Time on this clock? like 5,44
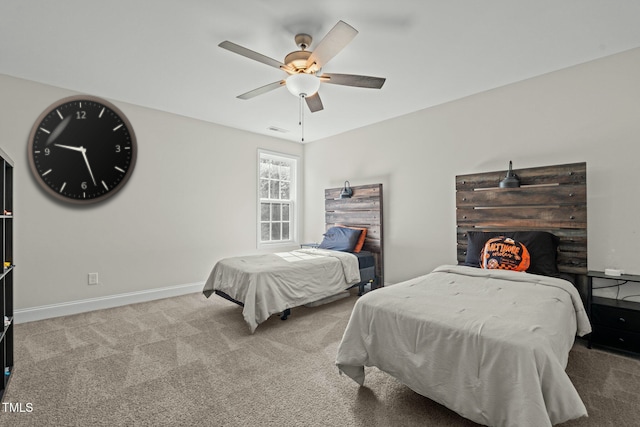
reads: 9,27
